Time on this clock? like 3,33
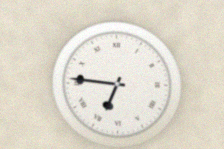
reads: 6,46
